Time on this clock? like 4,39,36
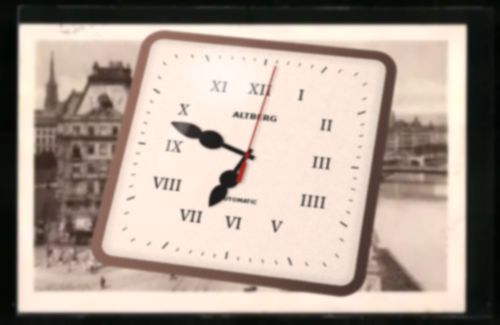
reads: 6,48,01
